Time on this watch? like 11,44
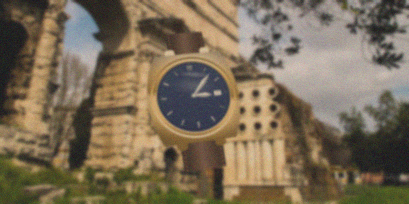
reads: 3,07
